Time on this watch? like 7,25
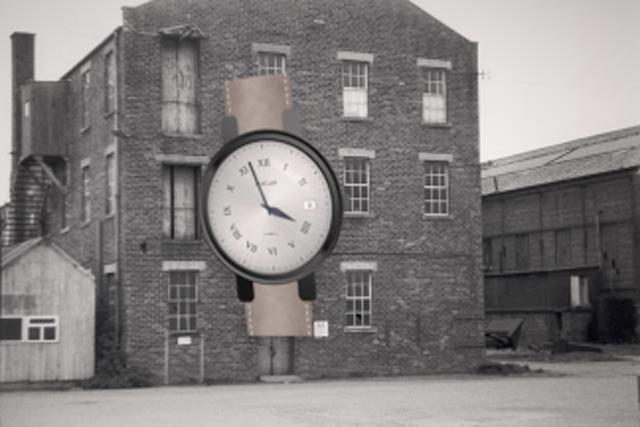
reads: 3,57
